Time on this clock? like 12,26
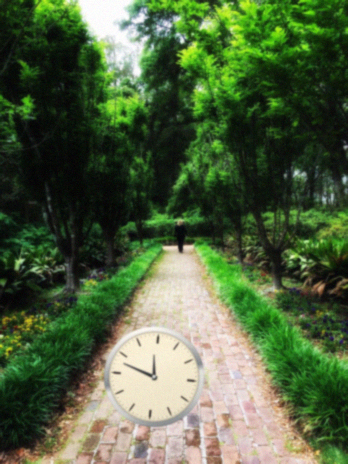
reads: 11,48
